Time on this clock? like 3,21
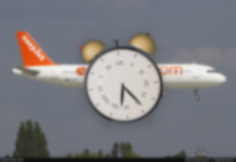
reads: 6,24
